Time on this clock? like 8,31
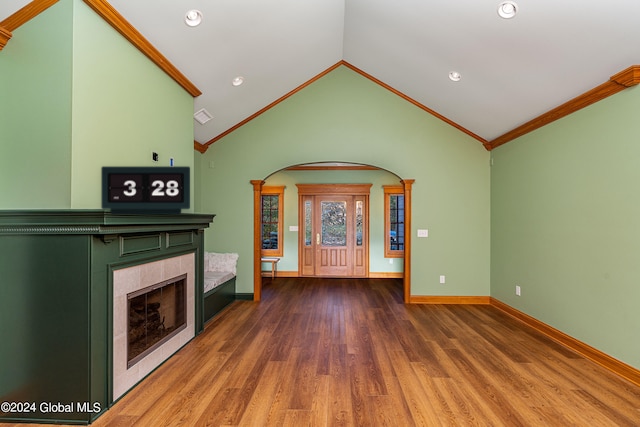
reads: 3,28
